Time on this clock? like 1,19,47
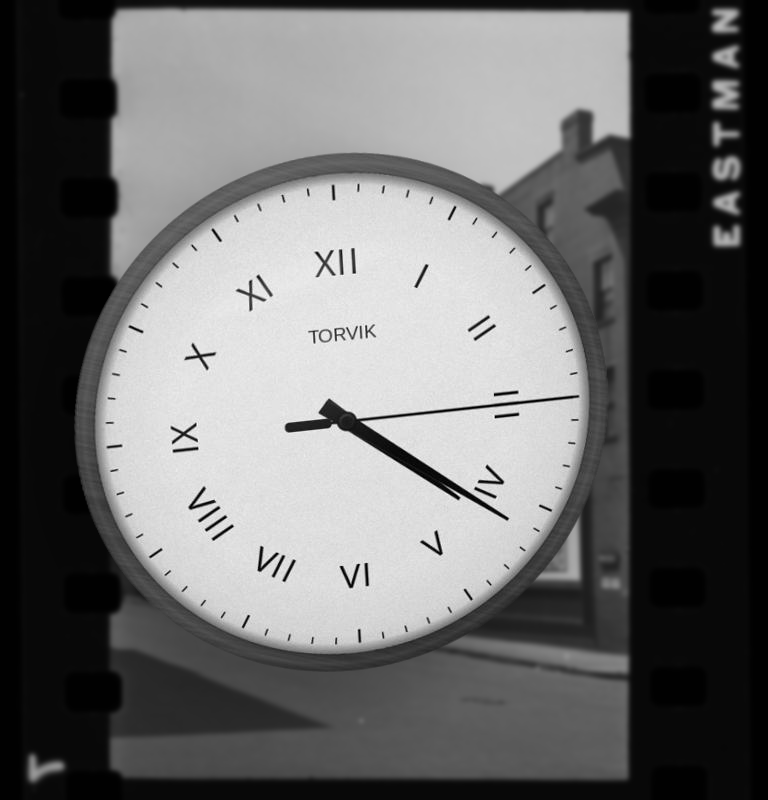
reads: 4,21,15
